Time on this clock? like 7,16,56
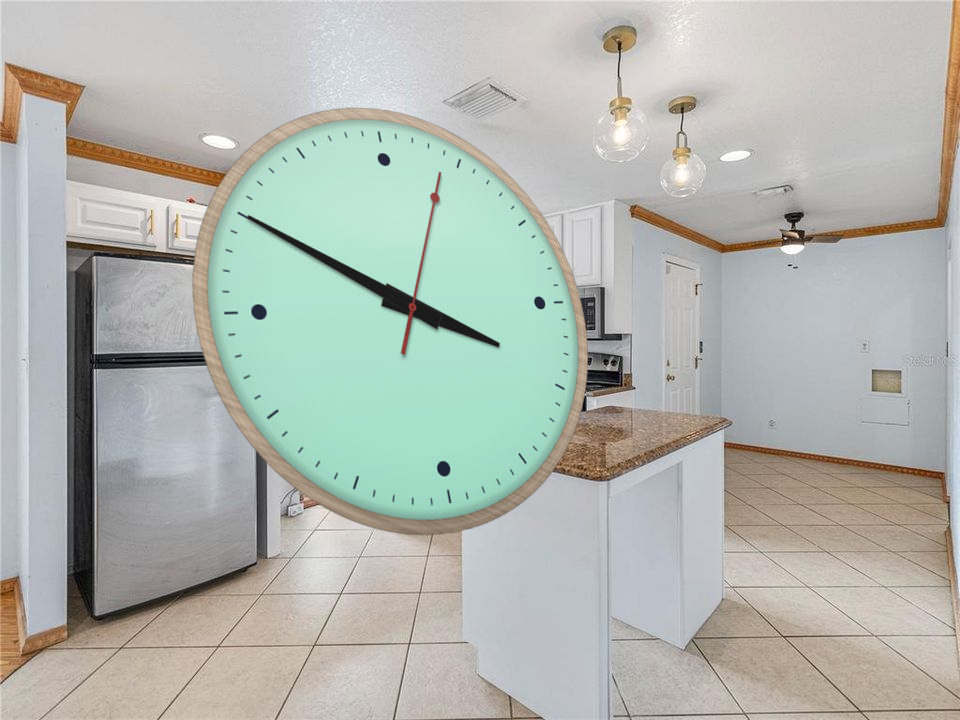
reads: 3,50,04
